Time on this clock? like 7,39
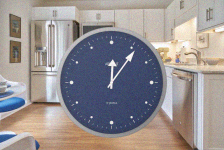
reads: 12,06
